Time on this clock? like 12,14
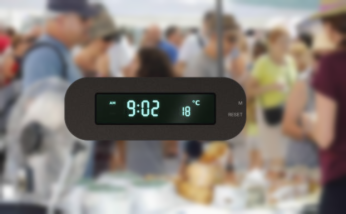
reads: 9,02
